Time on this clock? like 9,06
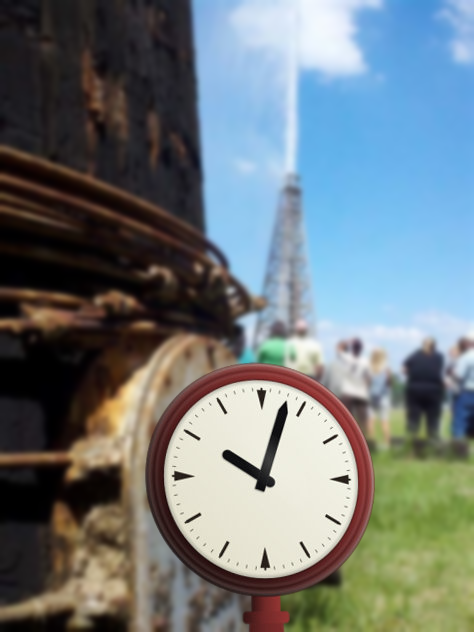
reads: 10,03
